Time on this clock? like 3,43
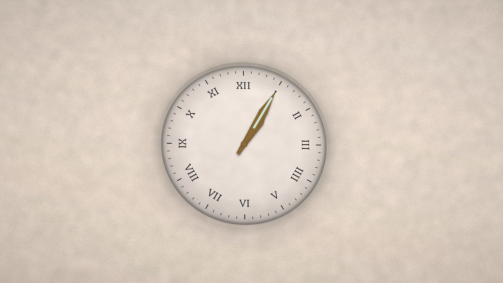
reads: 1,05
